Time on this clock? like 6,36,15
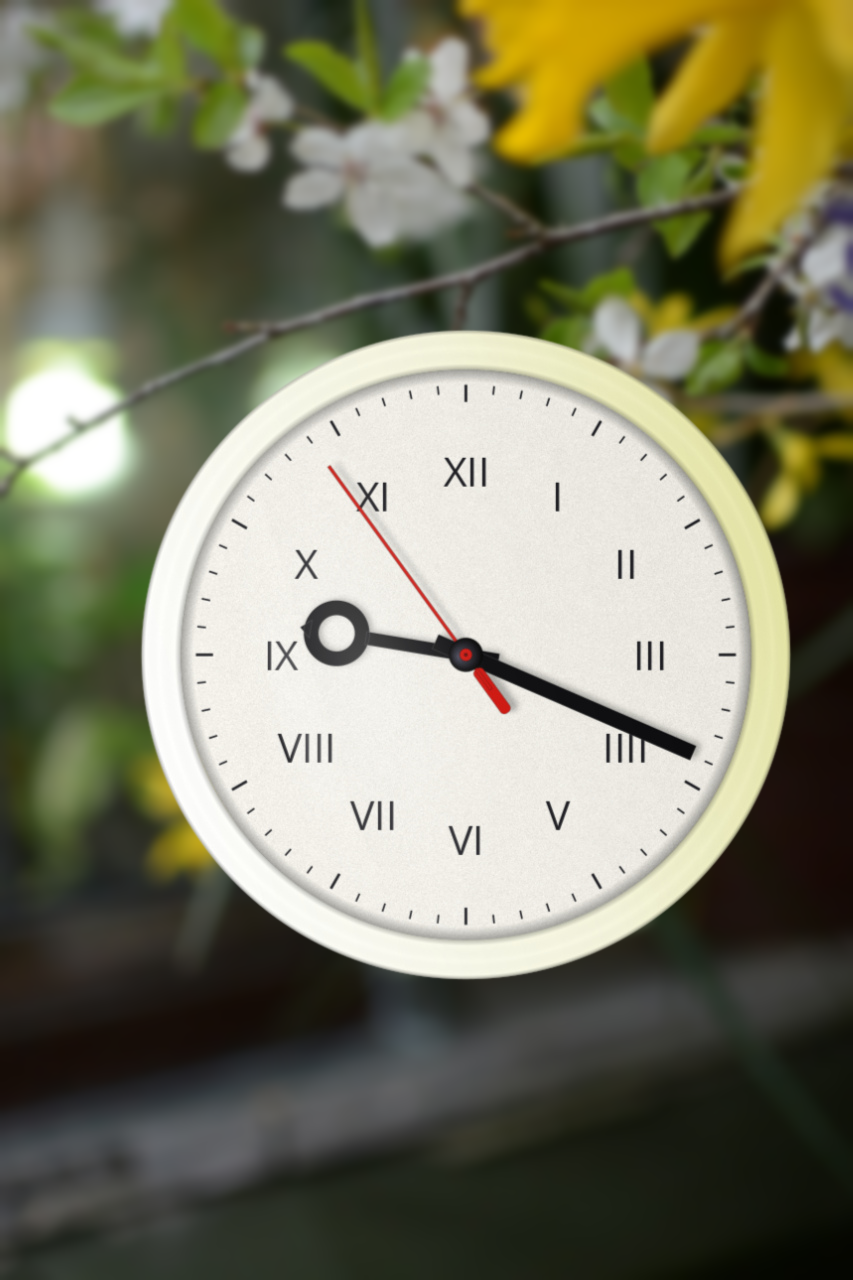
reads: 9,18,54
